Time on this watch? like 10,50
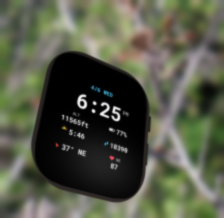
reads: 6,25
